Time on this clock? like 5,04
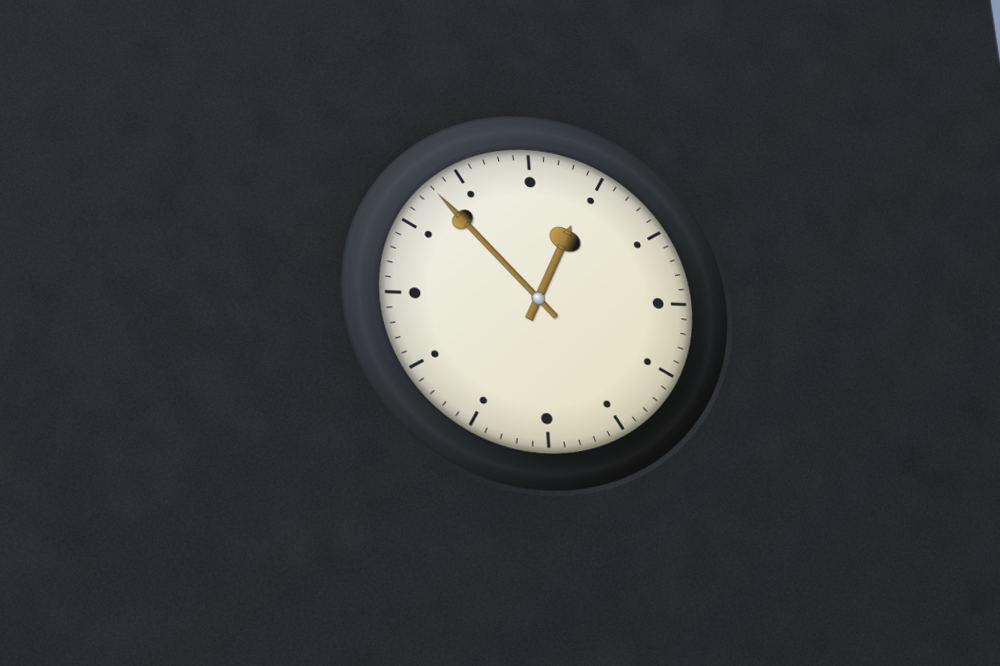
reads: 12,53
